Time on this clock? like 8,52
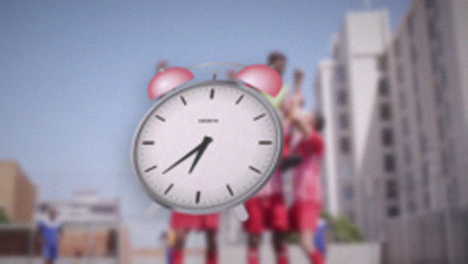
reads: 6,38
